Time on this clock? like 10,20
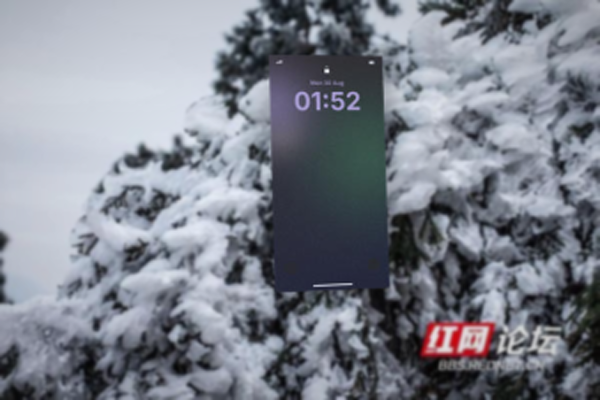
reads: 1,52
